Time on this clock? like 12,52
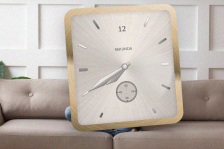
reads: 7,40
